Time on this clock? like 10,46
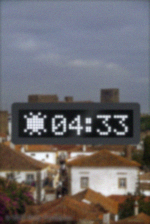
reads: 4,33
